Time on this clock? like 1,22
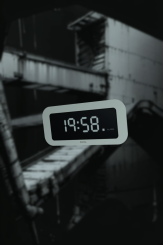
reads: 19,58
